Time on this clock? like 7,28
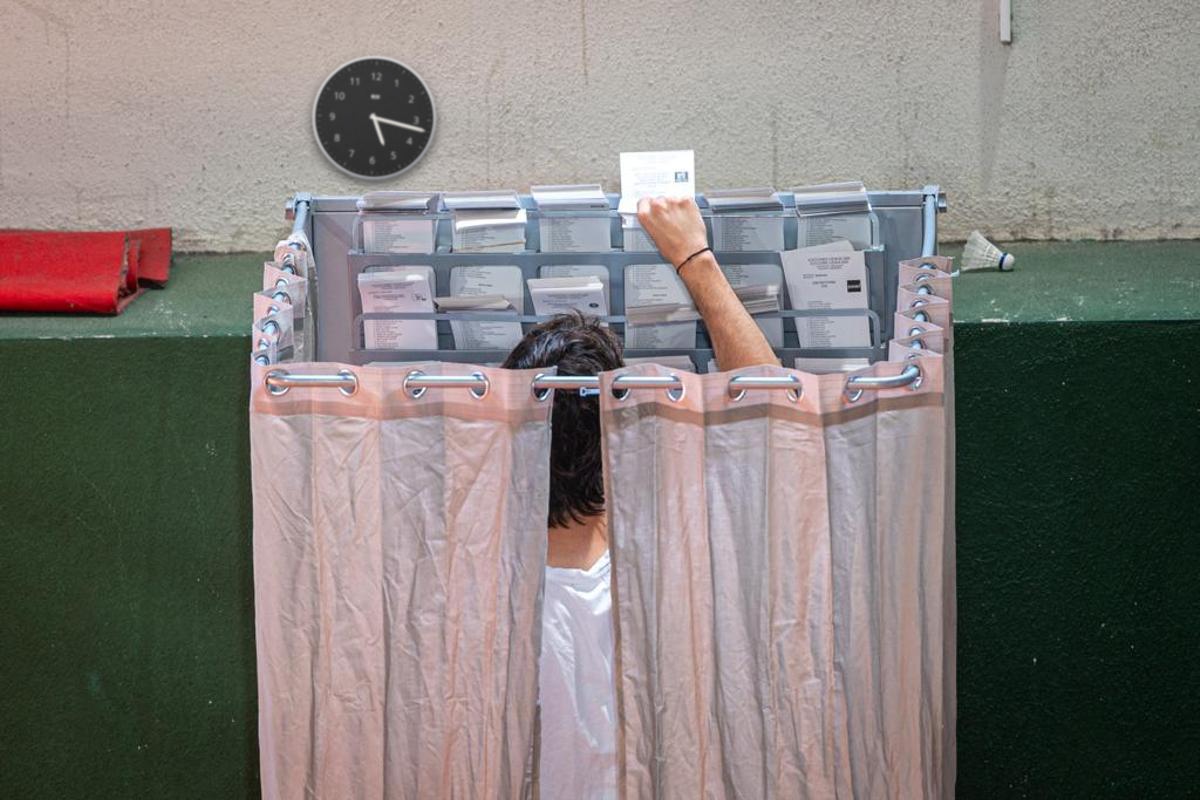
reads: 5,17
